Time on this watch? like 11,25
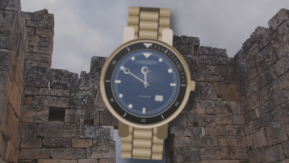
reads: 11,50
